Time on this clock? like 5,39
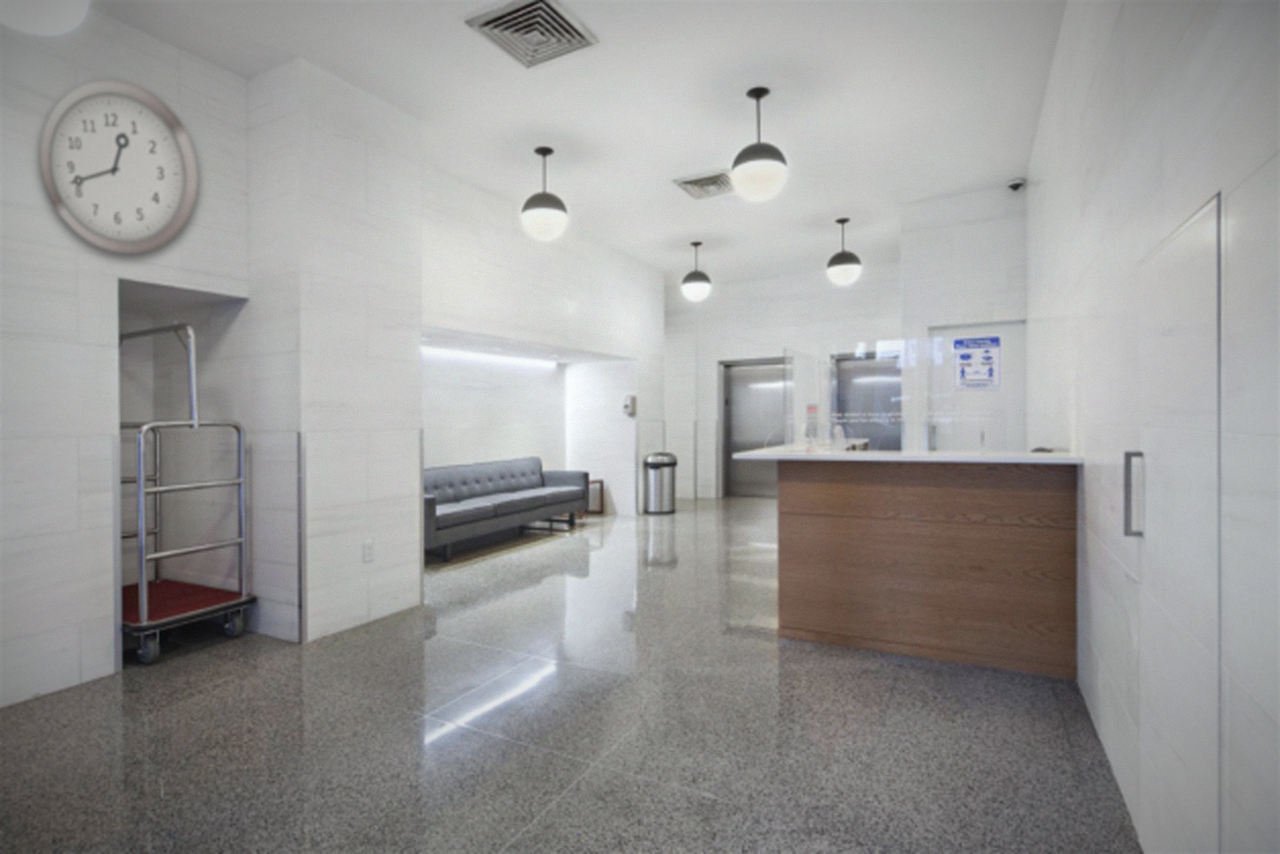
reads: 12,42
